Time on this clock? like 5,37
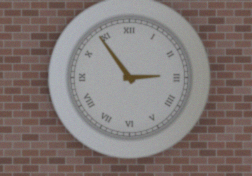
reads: 2,54
